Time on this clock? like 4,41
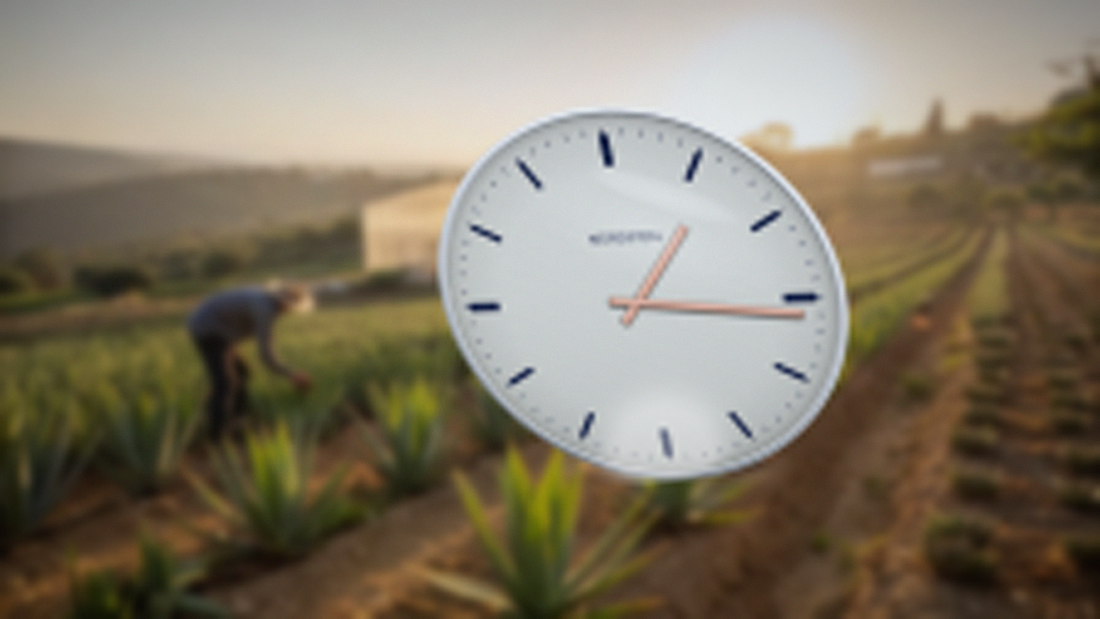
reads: 1,16
